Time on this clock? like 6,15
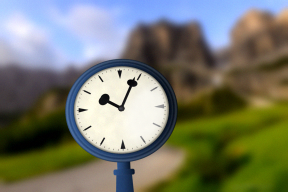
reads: 10,04
